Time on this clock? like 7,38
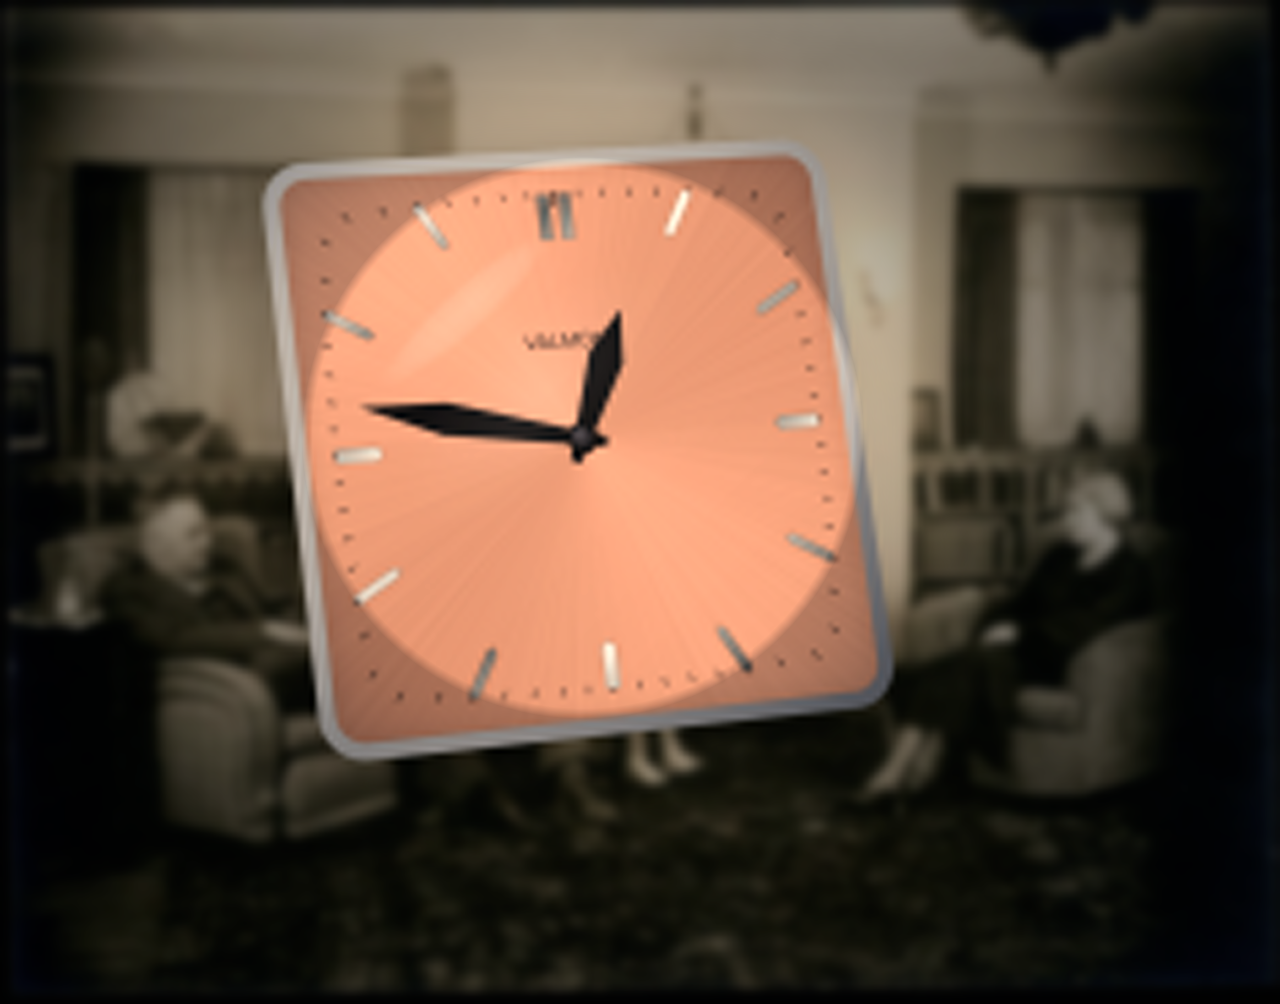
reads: 12,47
